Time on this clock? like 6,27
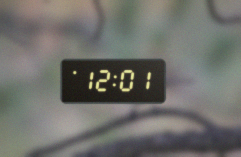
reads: 12,01
